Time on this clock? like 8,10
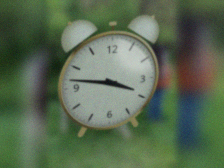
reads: 3,47
